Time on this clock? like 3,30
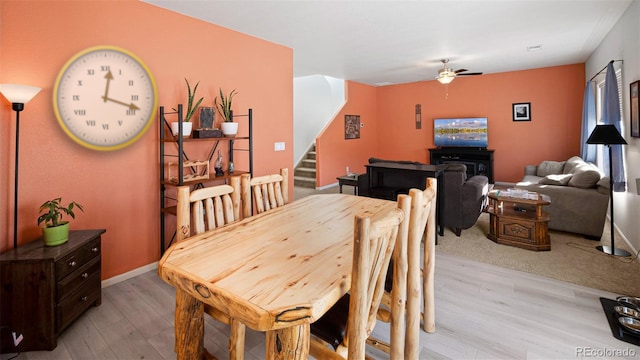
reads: 12,18
